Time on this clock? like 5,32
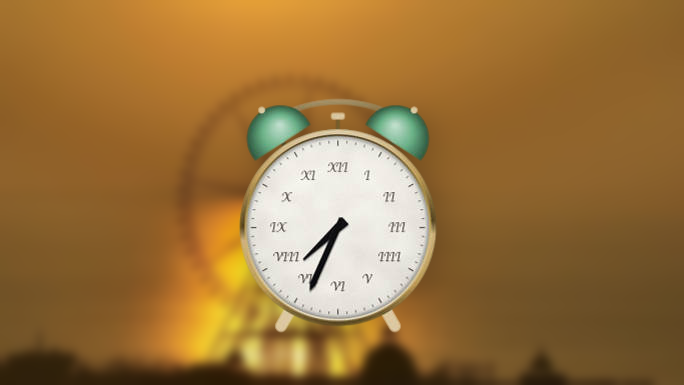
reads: 7,34
